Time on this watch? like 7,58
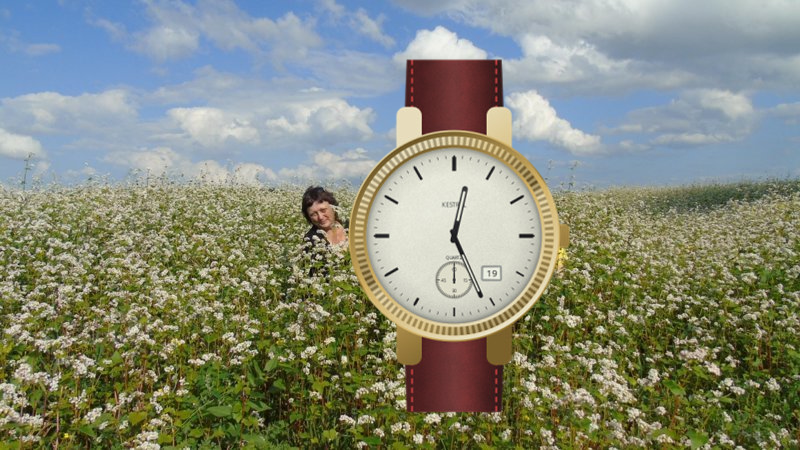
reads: 12,26
